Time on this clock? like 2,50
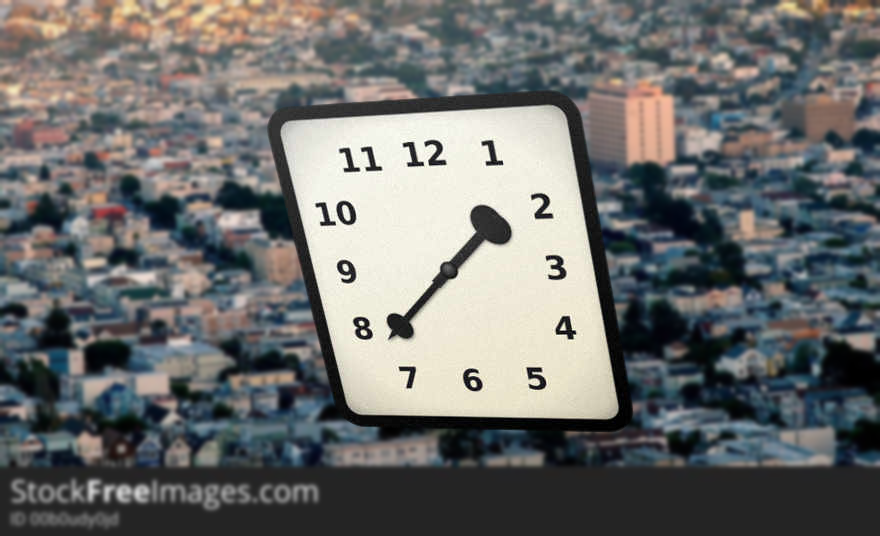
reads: 1,38
